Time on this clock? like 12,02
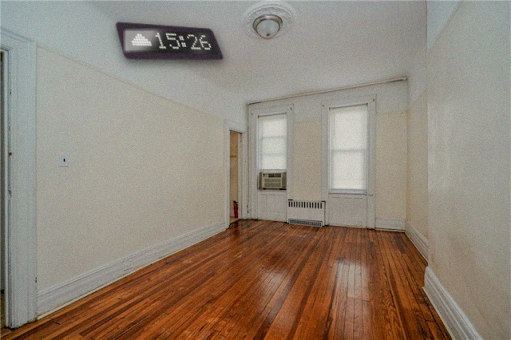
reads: 15,26
